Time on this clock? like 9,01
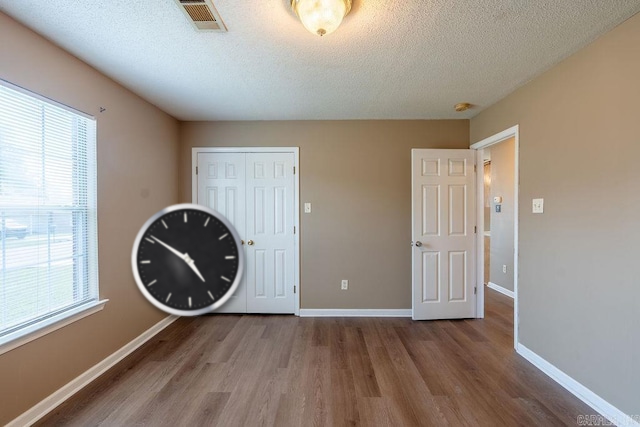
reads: 4,51
